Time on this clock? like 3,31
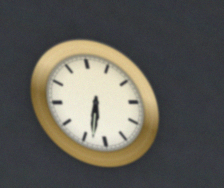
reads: 6,33
